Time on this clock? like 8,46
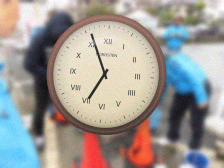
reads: 6,56
